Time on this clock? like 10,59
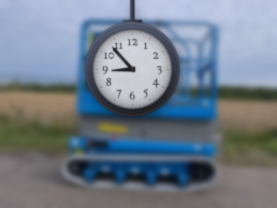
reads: 8,53
